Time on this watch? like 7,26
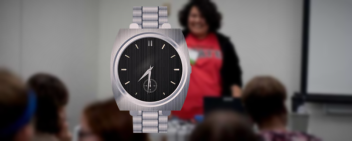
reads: 7,31
